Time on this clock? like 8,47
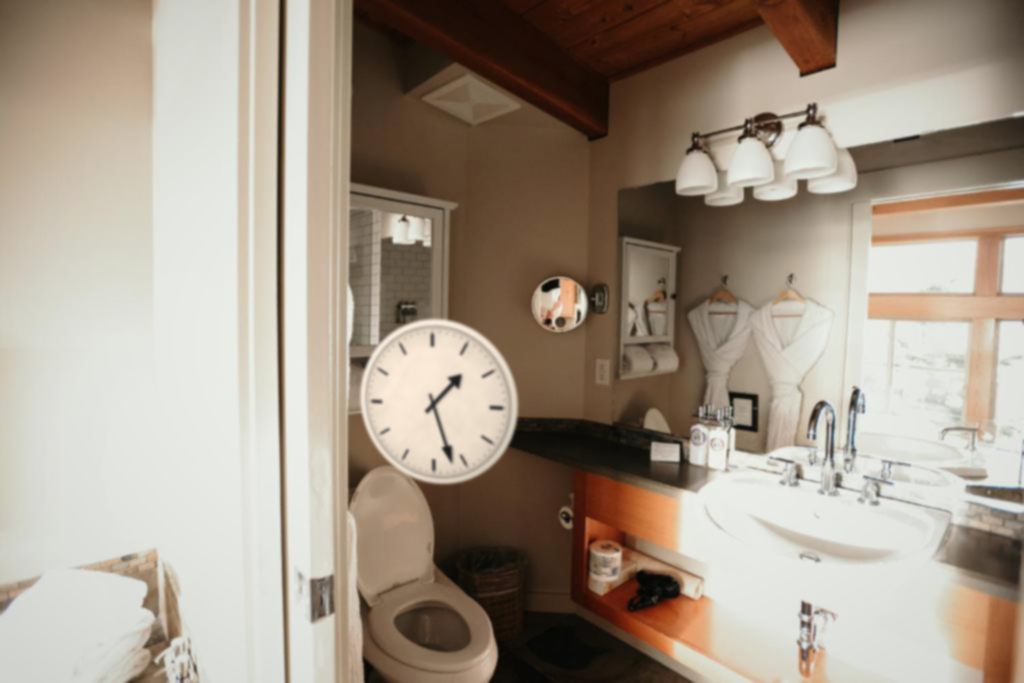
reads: 1,27
